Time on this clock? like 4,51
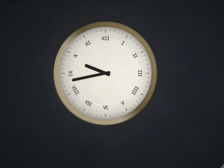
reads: 9,43
